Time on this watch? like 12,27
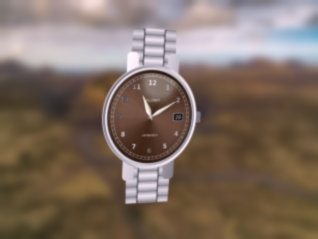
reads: 11,10
